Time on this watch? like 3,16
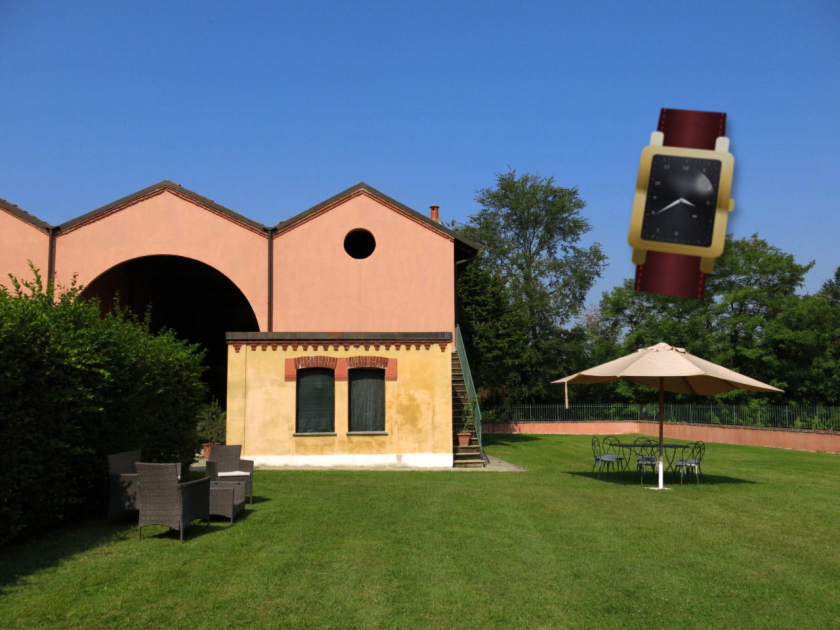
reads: 3,39
